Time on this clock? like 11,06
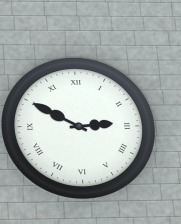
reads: 2,50
